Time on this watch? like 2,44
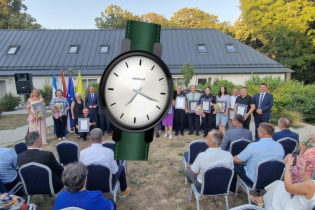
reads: 7,18
